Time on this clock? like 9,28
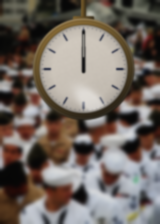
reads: 12,00
